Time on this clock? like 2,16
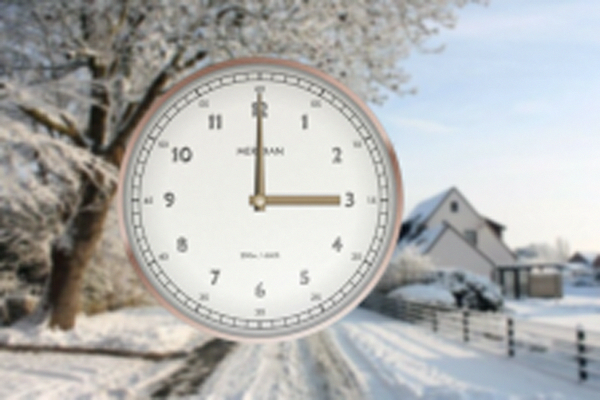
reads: 3,00
